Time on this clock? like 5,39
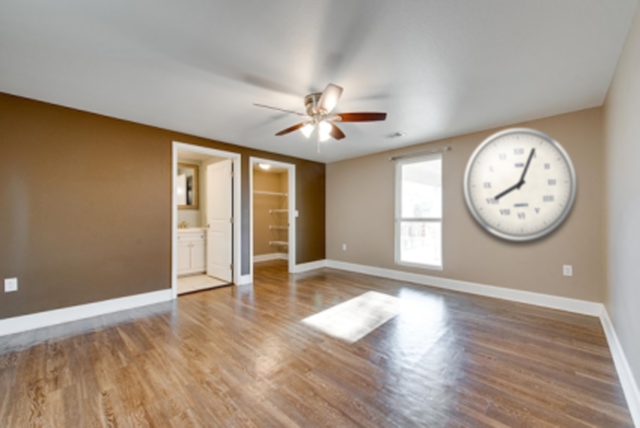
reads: 8,04
